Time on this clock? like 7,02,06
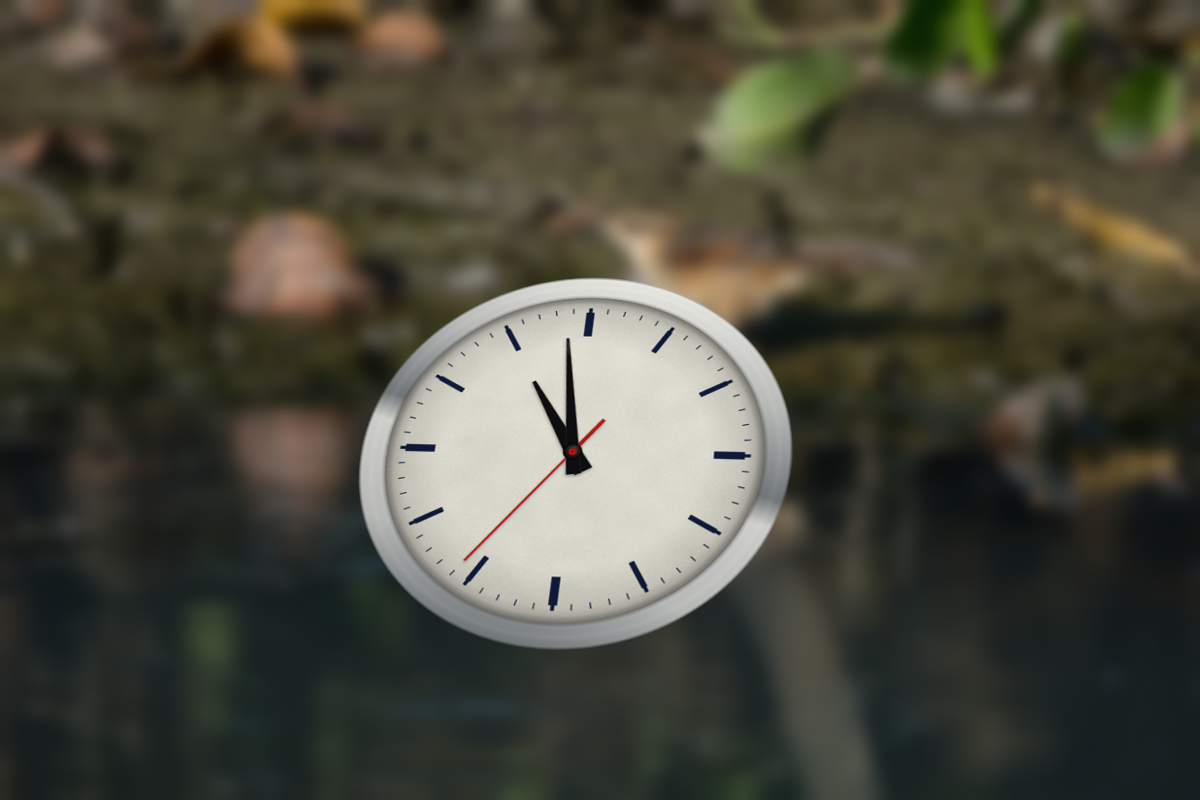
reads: 10,58,36
